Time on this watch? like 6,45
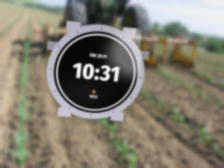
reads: 10,31
